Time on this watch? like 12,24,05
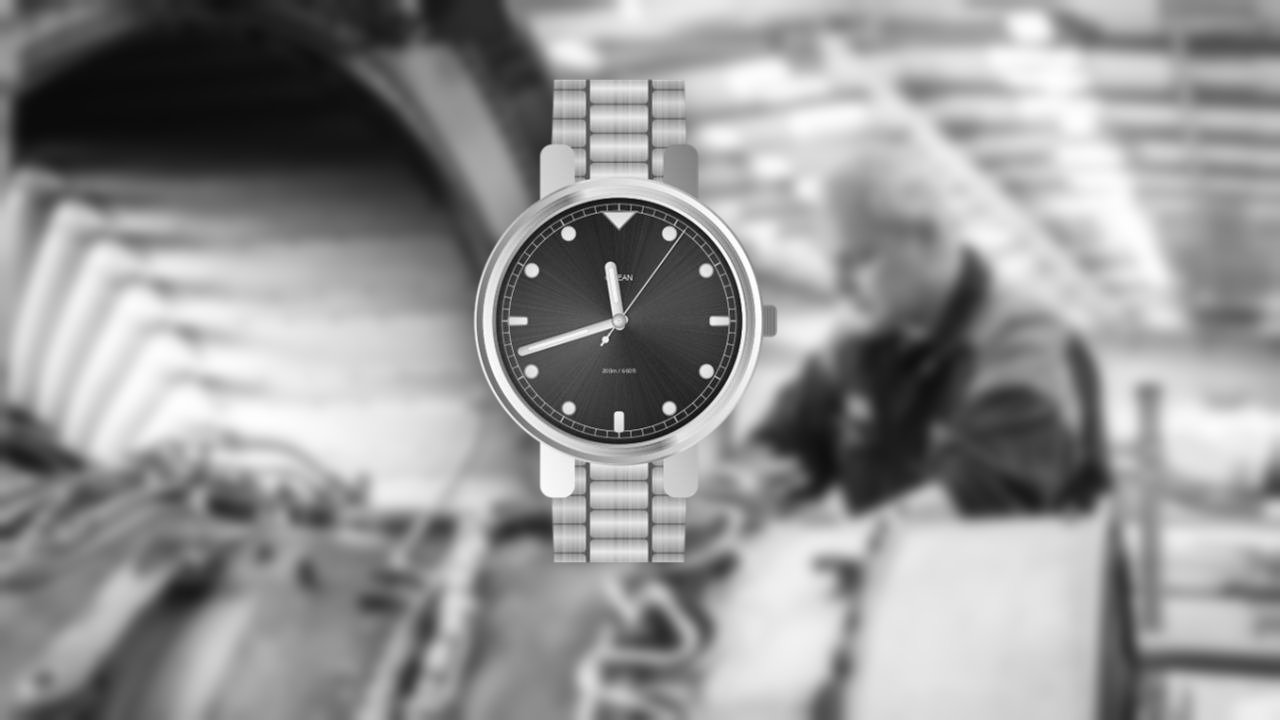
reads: 11,42,06
